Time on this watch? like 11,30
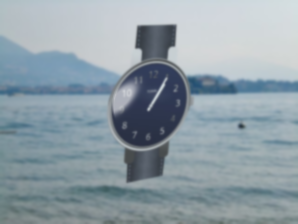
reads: 1,05
